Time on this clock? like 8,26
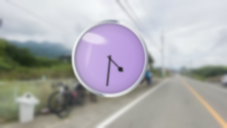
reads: 4,31
